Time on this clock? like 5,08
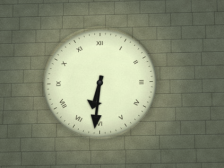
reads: 6,31
